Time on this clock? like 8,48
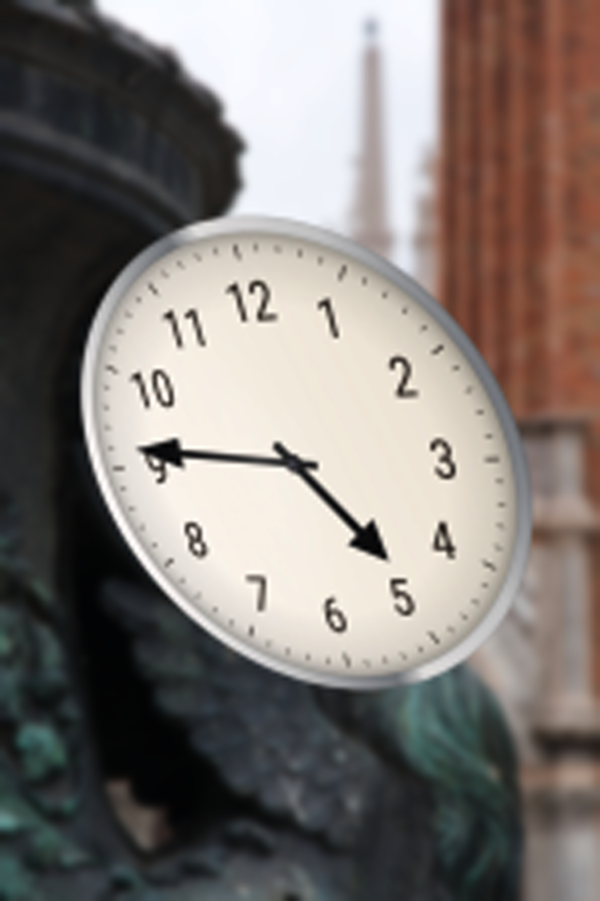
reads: 4,46
